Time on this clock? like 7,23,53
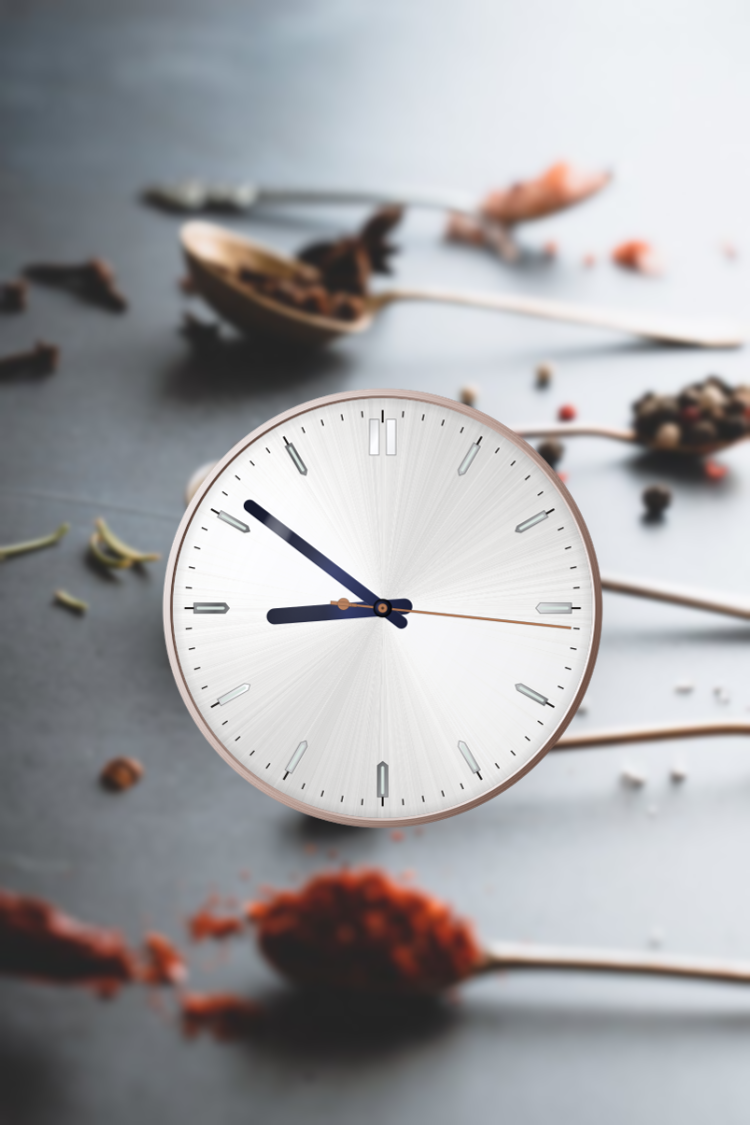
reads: 8,51,16
